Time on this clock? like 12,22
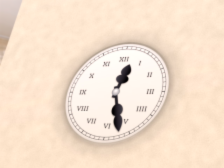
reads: 12,27
